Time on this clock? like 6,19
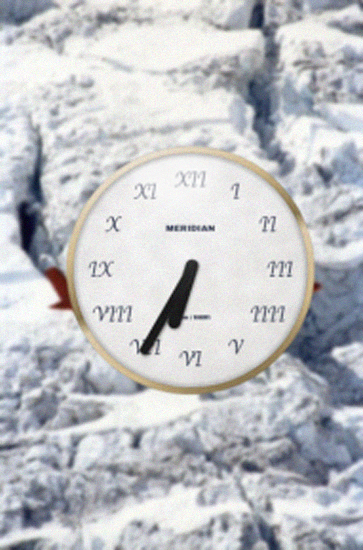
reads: 6,35
